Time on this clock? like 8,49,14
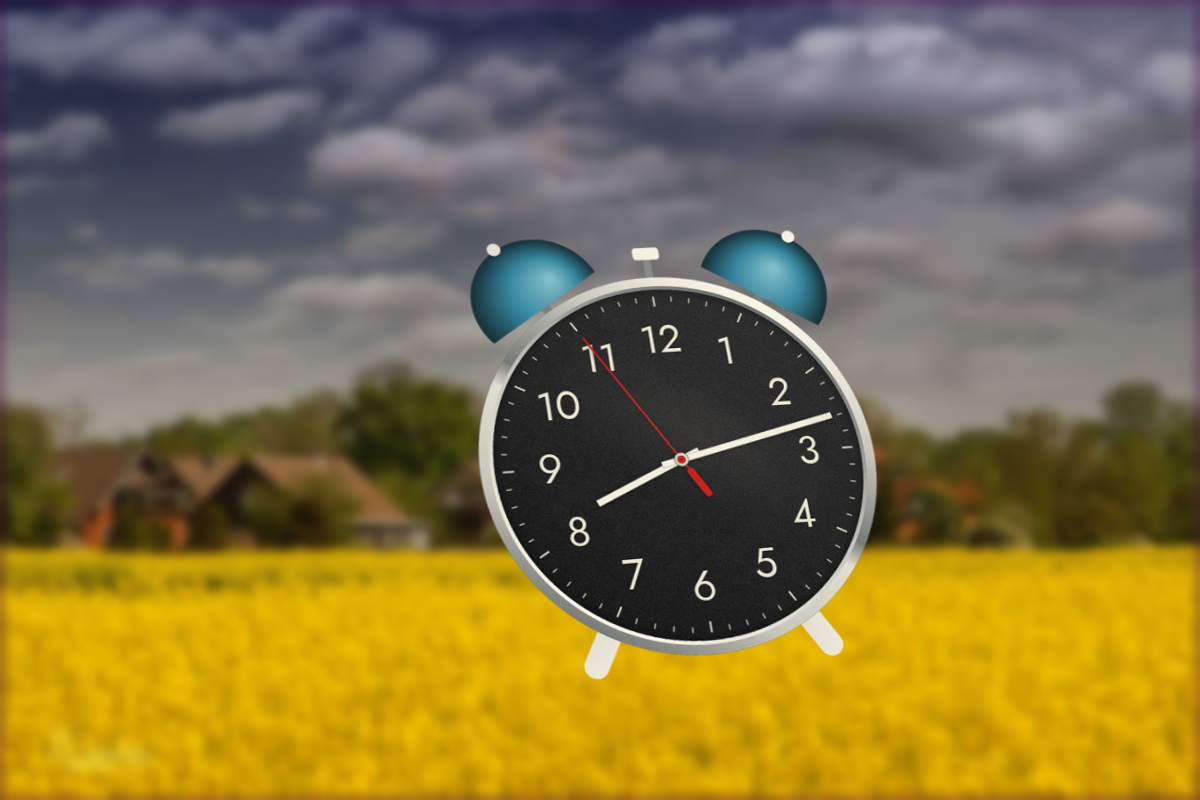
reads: 8,12,55
